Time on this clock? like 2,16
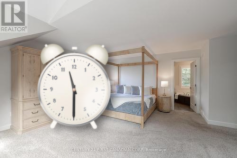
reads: 11,30
